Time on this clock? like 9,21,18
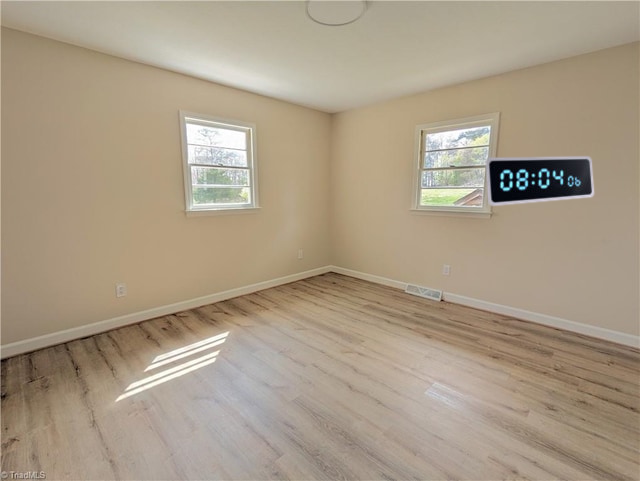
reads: 8,04,06
